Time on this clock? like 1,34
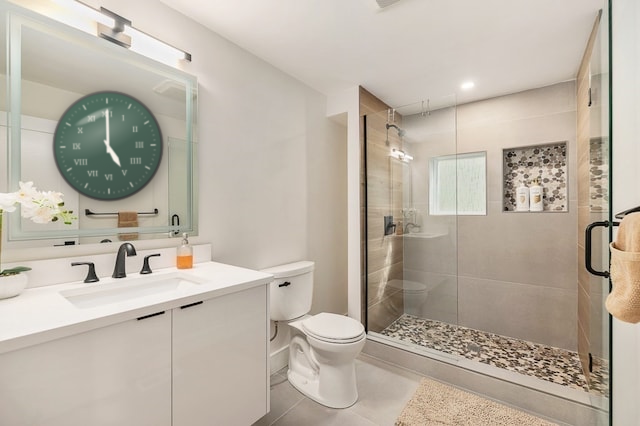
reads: 5,00
